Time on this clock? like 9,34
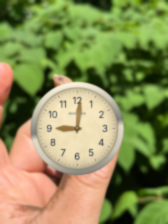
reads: 9,01
